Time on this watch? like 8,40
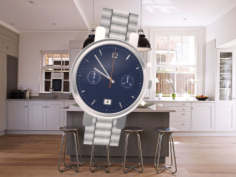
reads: 9,53
